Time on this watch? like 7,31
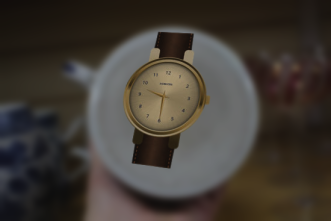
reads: 9,30
